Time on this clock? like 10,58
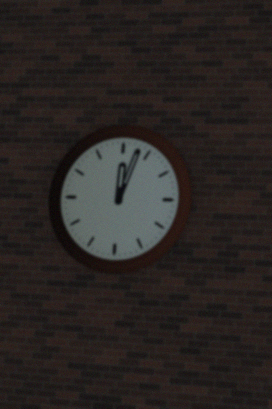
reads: 12,03
